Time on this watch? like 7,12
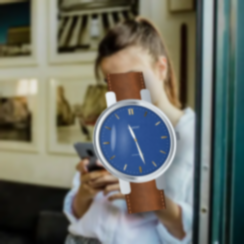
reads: 11,28
